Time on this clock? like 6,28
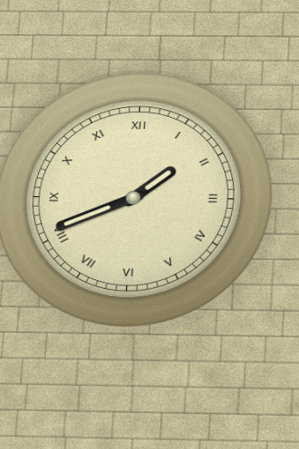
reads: 1,41
